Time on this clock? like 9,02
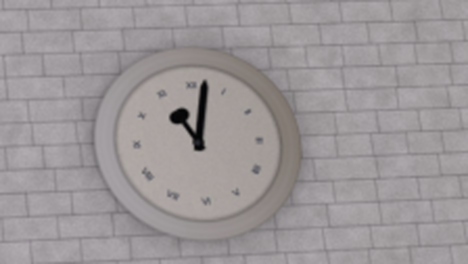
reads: 11,02
